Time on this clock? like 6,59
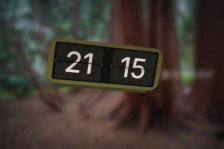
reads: 21,15
